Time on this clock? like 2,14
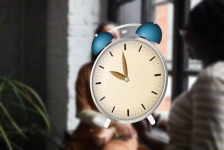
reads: 9,59
